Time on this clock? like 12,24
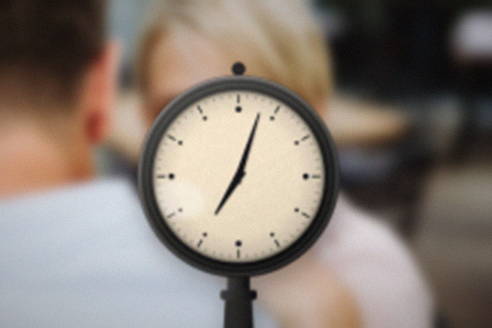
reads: 7,03
